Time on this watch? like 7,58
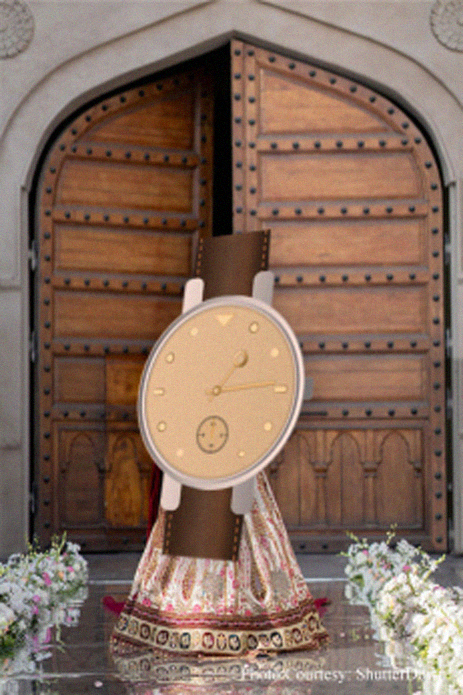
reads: 1,14
